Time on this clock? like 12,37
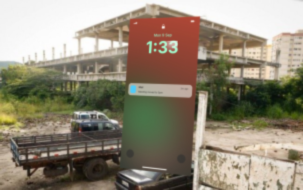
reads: 1,33
